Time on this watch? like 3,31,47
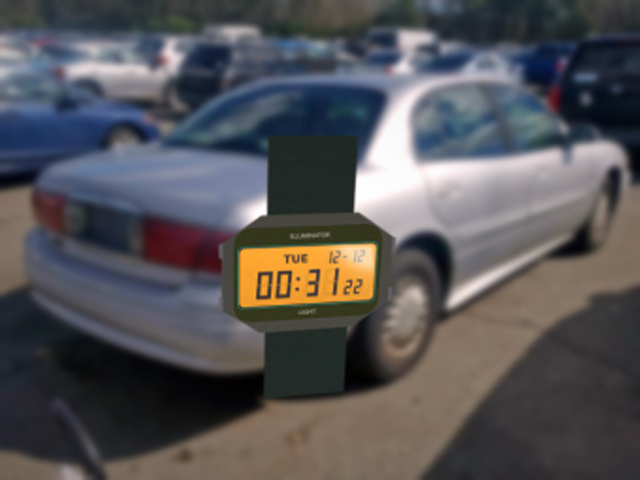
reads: 0,31,22
